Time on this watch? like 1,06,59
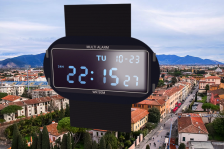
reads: 22,15,27
